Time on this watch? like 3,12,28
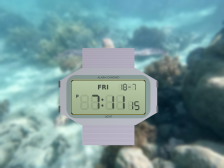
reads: 7,11,15
